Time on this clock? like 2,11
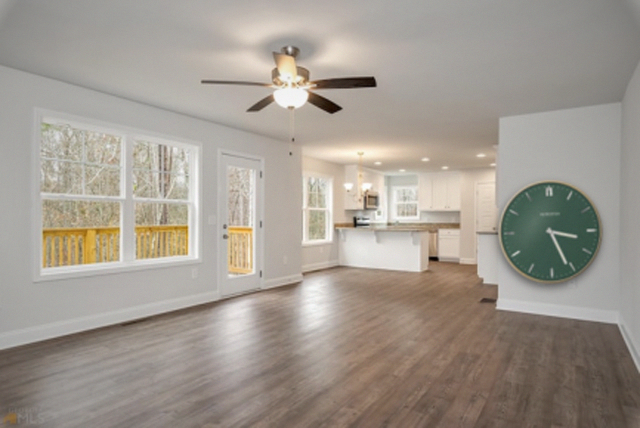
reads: 3,26
